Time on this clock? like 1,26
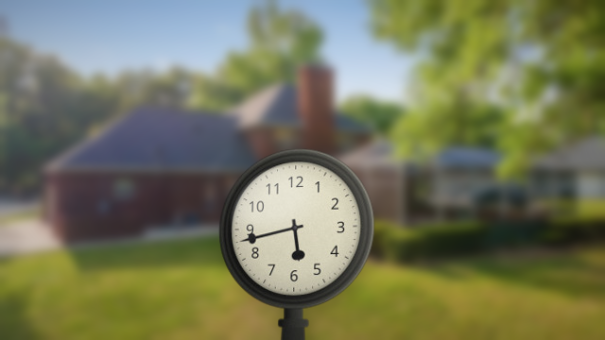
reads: 5,43
